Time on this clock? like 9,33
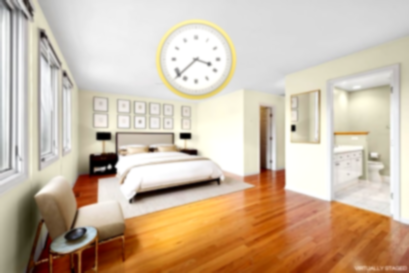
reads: 3,38
